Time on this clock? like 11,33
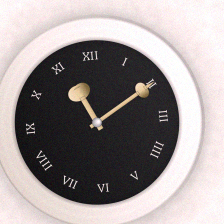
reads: 11,10
